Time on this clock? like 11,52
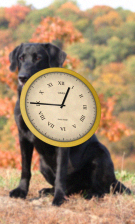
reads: 12,45
